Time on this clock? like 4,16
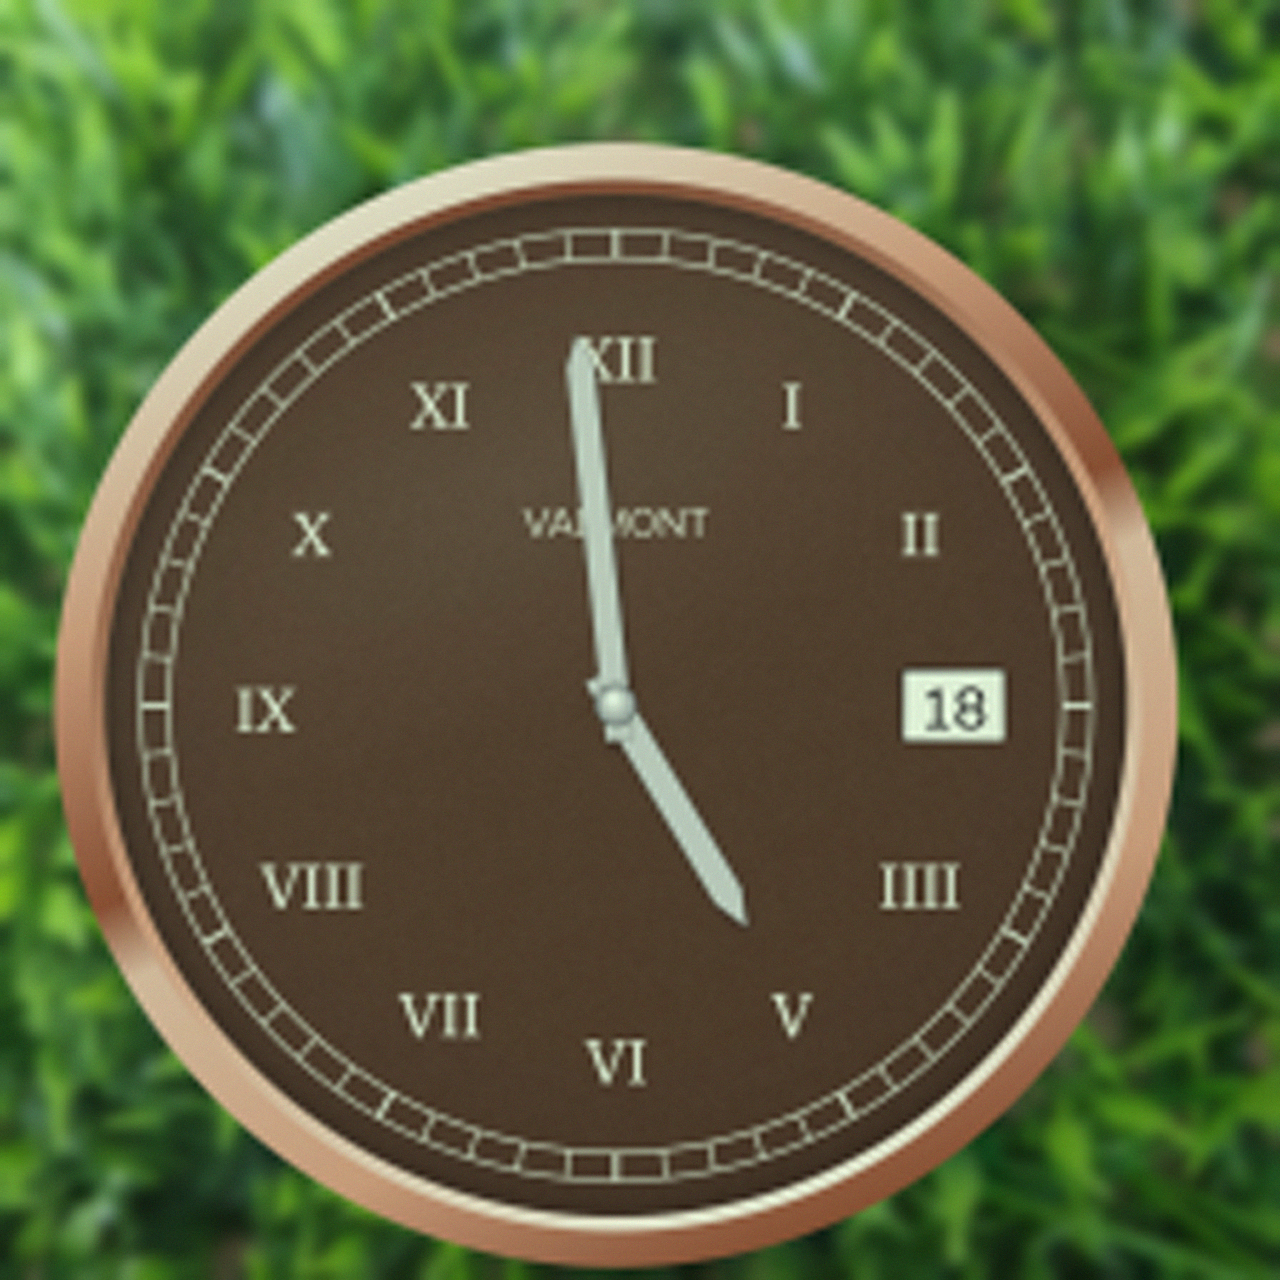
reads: 4,59
